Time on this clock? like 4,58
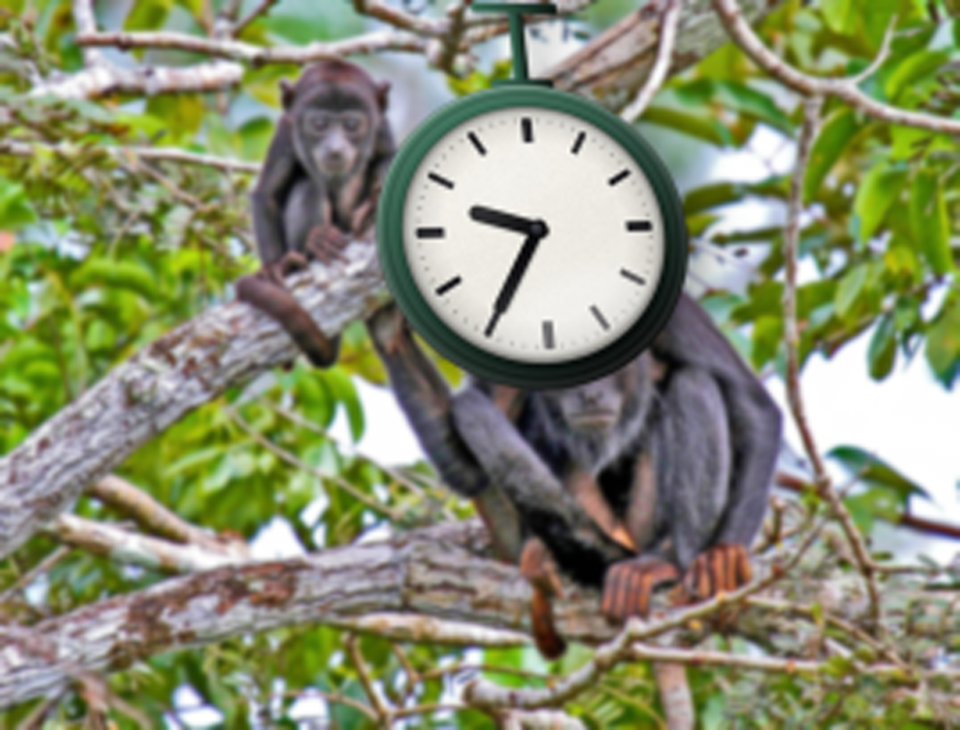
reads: 9,35
